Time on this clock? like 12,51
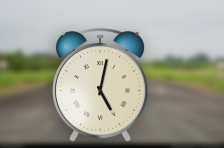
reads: 5,02
